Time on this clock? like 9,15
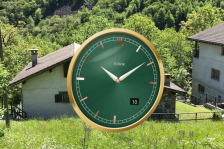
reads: 10,09
